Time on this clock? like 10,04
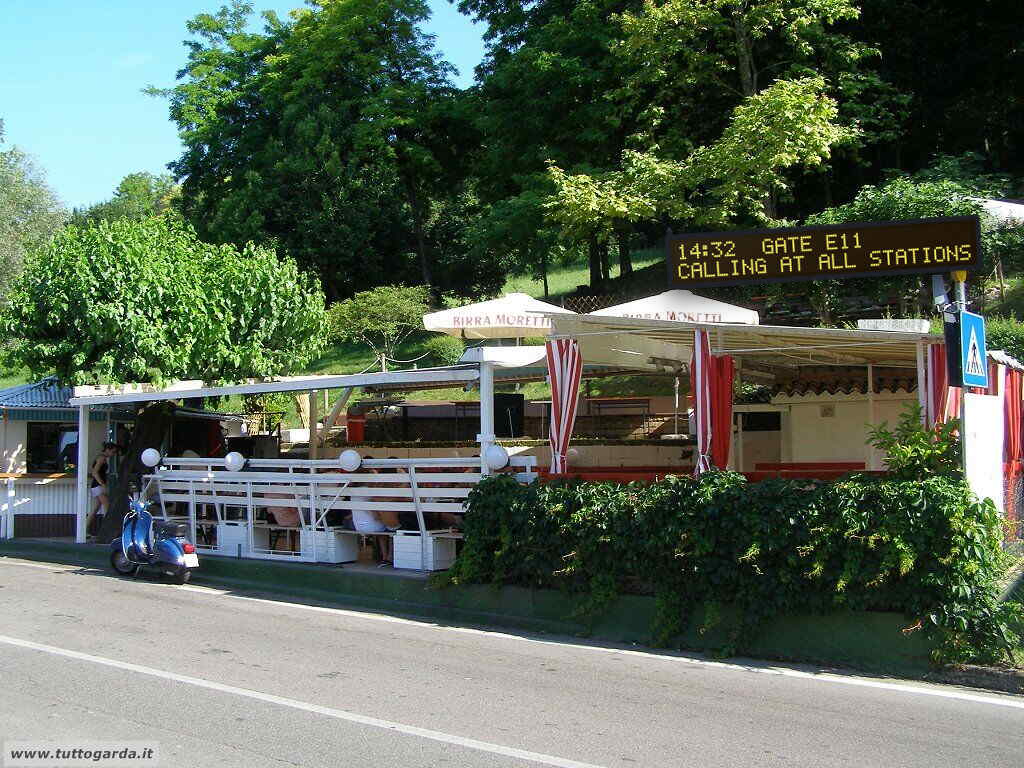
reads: 14,32
